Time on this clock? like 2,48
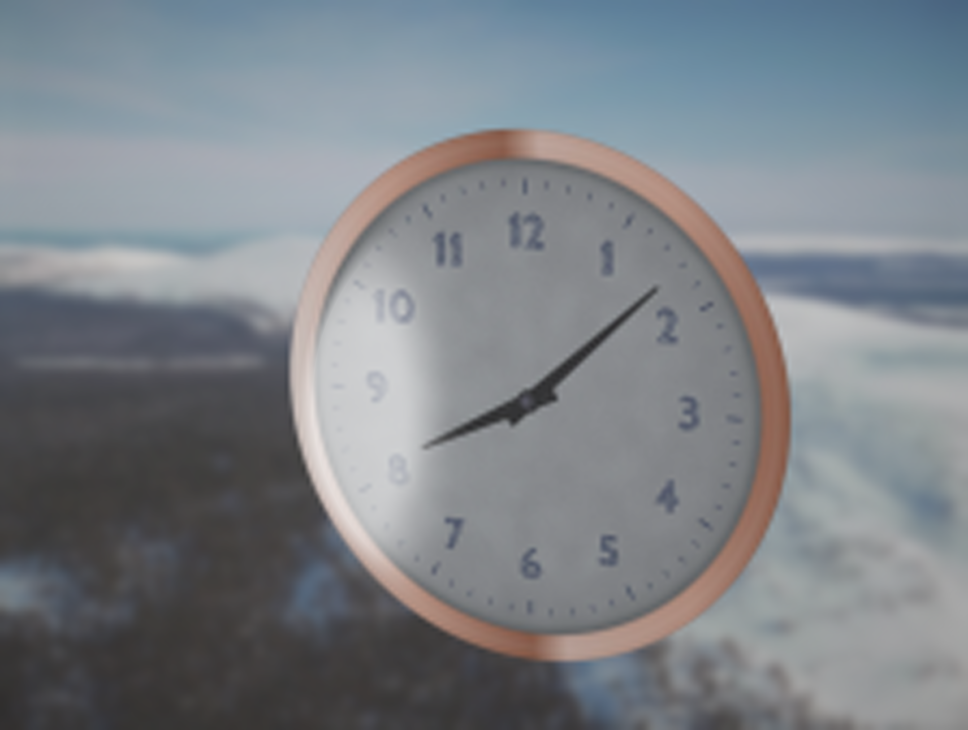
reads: 8,08
